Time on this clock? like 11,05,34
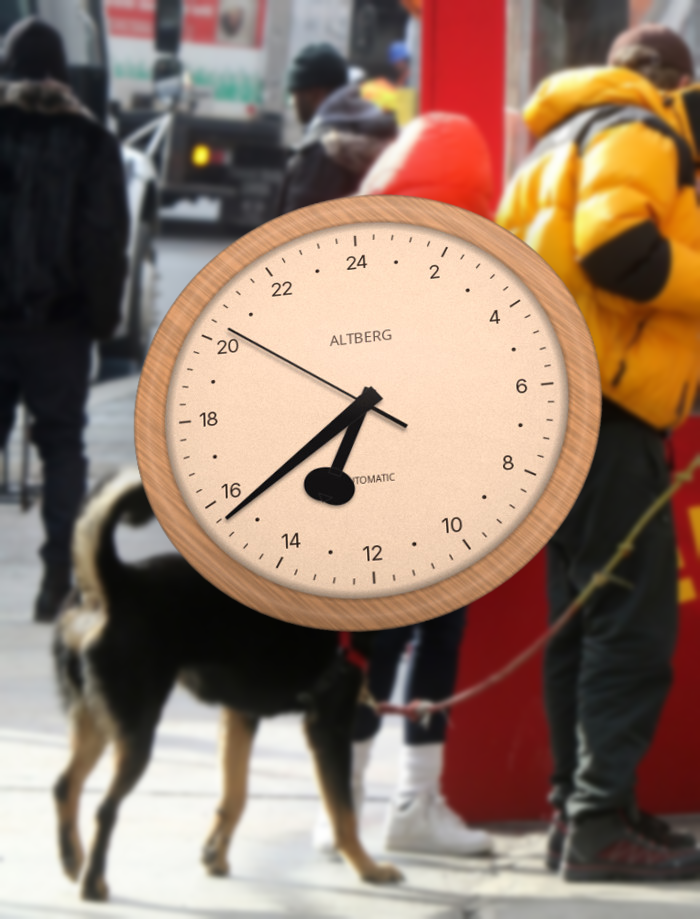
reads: 13,38,51
